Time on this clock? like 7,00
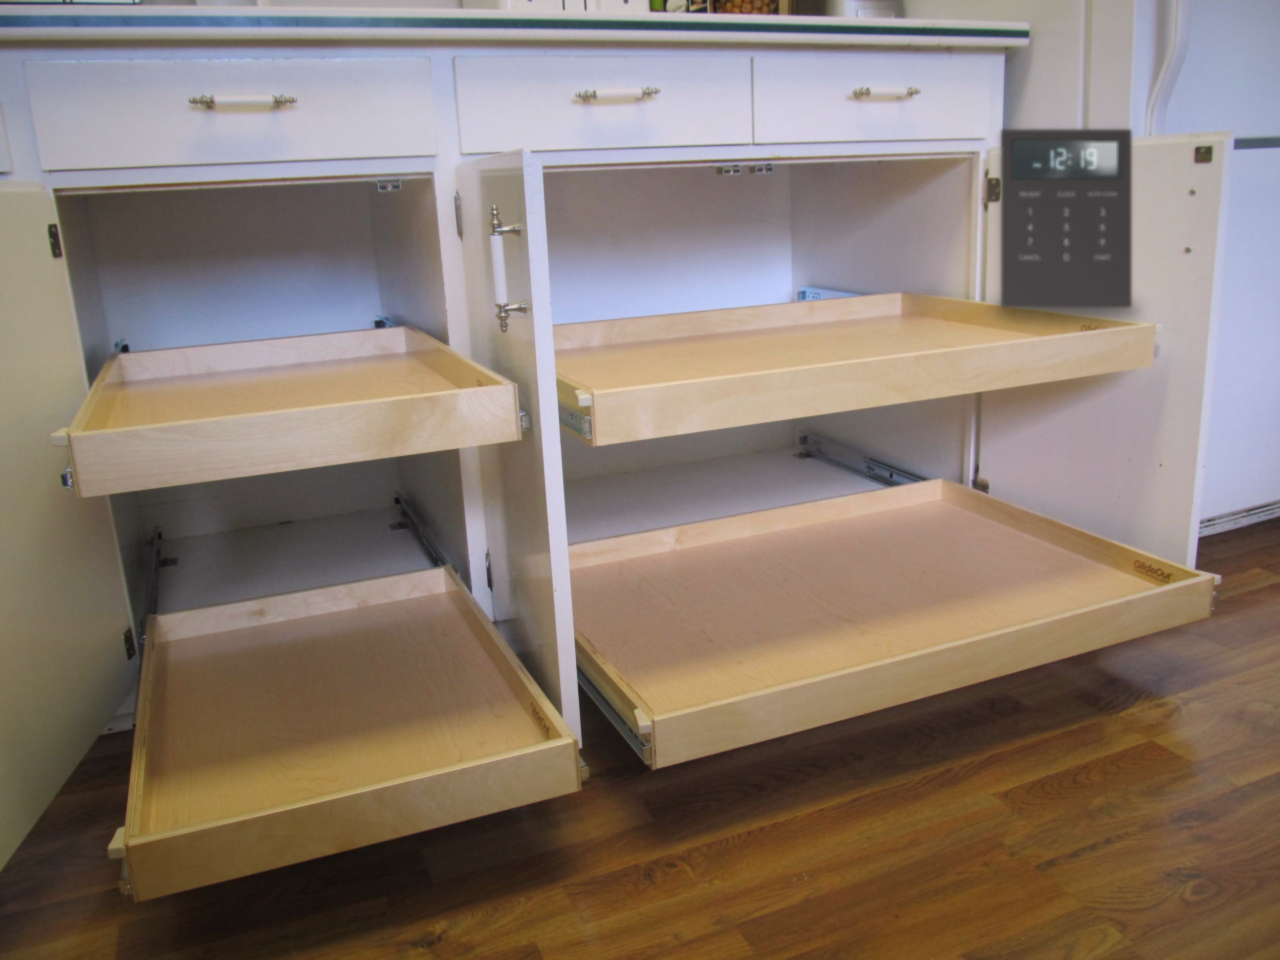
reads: 12,19
